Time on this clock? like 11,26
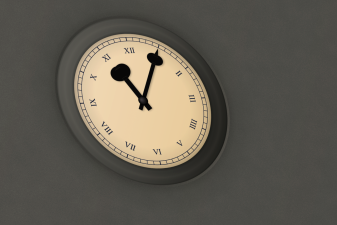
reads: 11,05
